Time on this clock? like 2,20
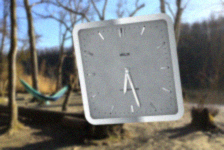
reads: 6,28
